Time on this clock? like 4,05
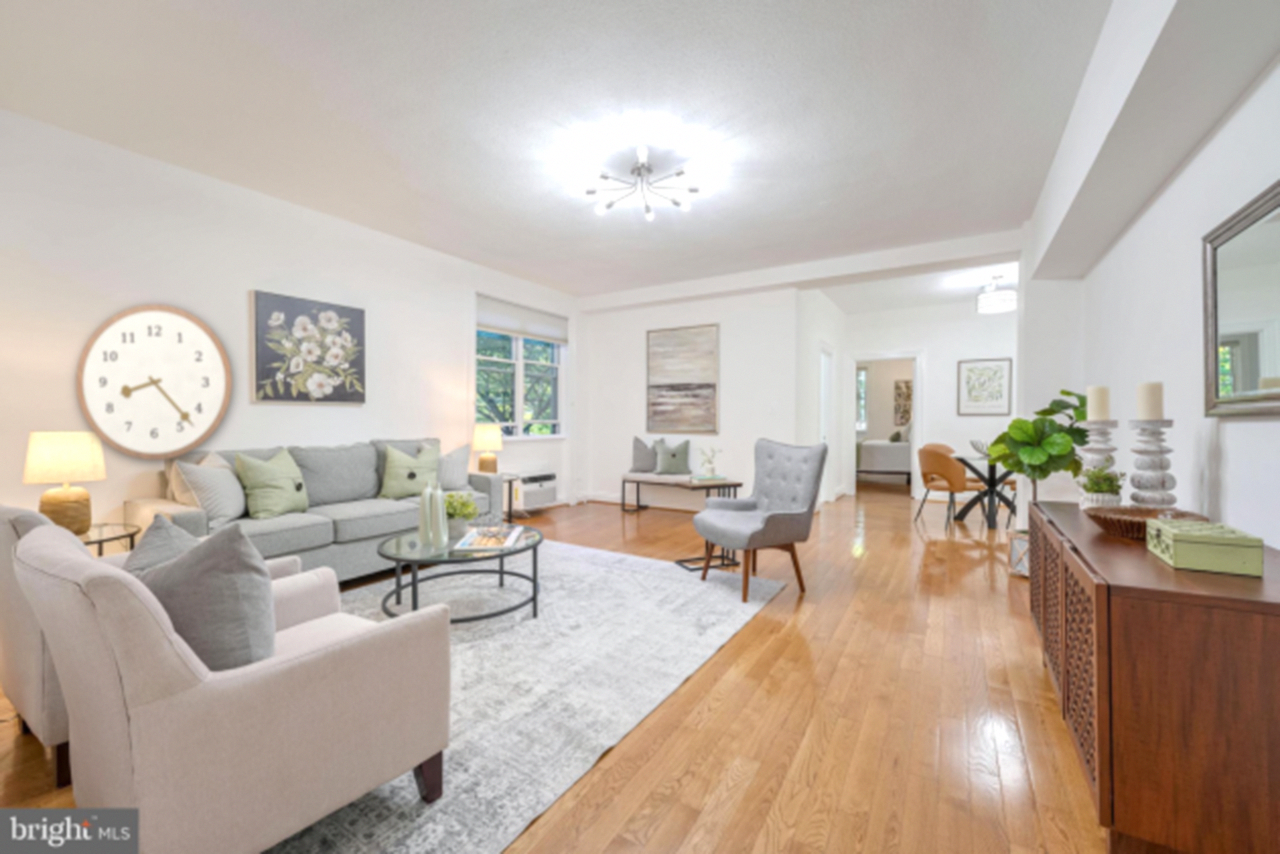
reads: 8,23
